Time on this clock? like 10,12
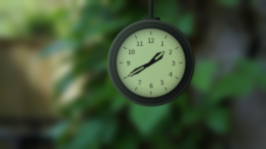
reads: 1,40
